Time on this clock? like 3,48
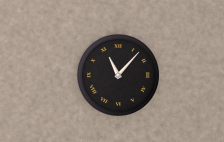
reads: 11,07
